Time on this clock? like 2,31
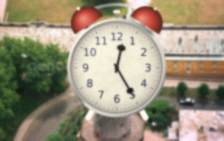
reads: 12,25
